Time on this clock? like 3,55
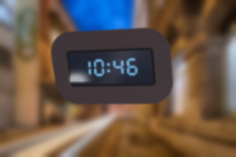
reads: 10,46
